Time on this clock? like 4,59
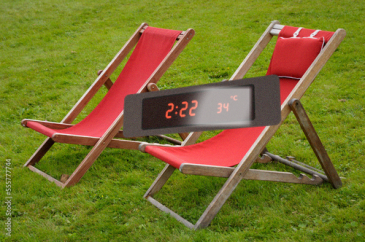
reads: 2,22
